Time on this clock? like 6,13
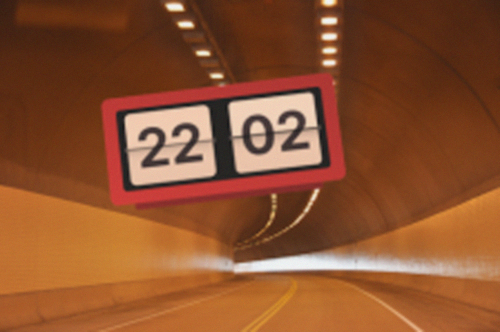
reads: 22,02
